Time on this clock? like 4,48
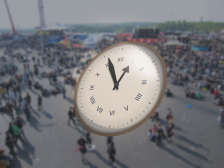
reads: 12,56
